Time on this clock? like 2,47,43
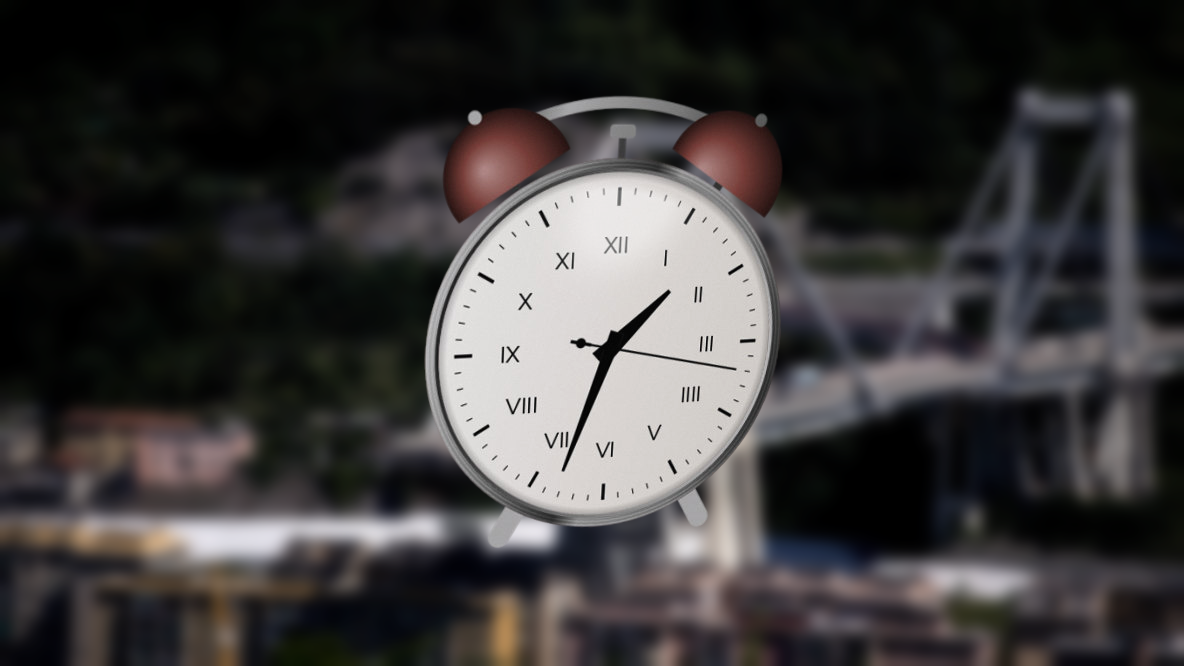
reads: 1,33,17
